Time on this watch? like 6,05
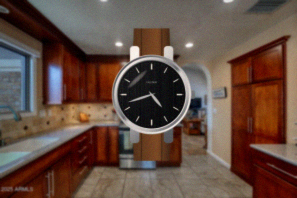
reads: 4,42
